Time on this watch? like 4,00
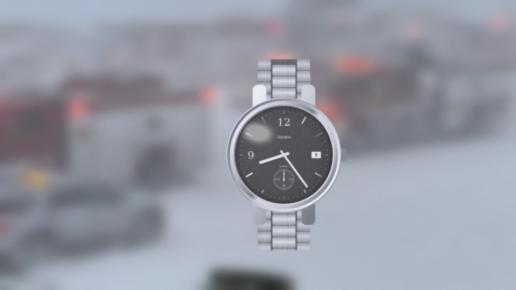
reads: 8,24
